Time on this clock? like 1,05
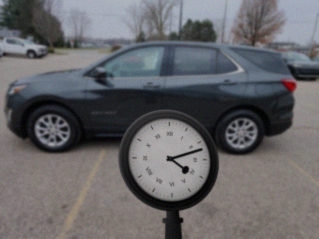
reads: 4,12
